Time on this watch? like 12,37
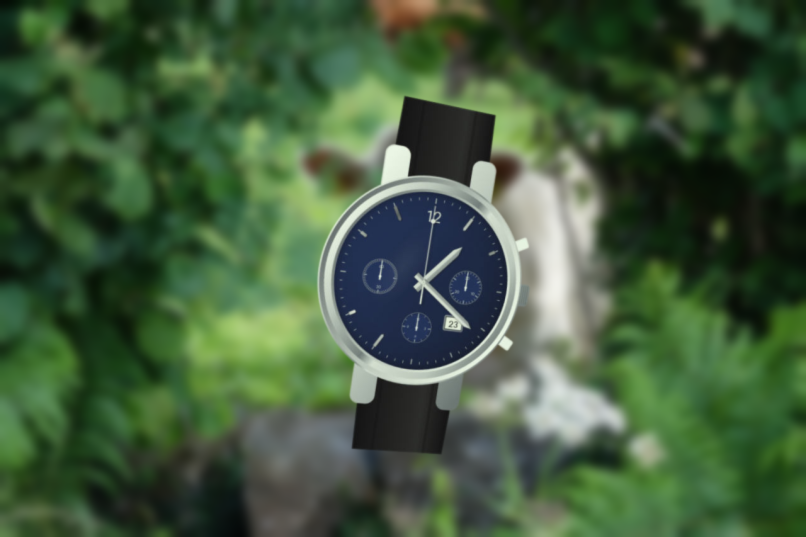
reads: 1,21
